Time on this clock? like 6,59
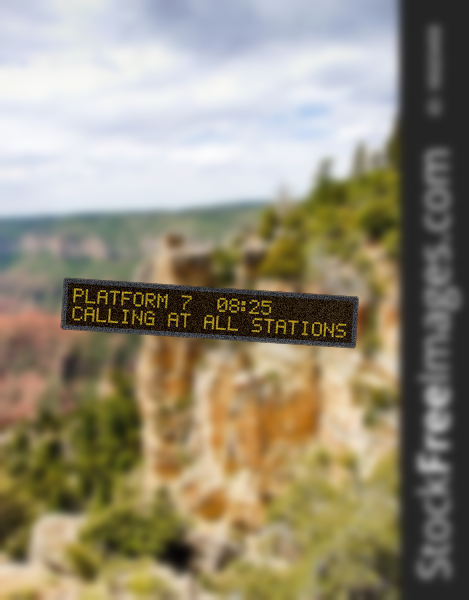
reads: 8,25
